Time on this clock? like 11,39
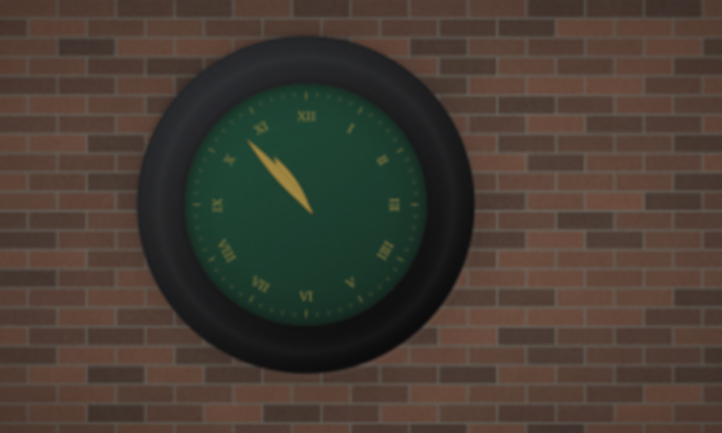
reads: 10,53
